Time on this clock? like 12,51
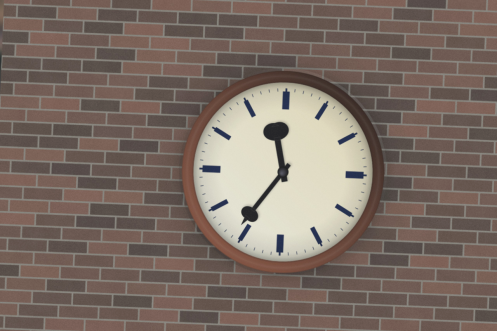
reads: 11,36
